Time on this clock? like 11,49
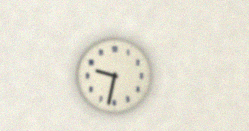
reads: 9,32
